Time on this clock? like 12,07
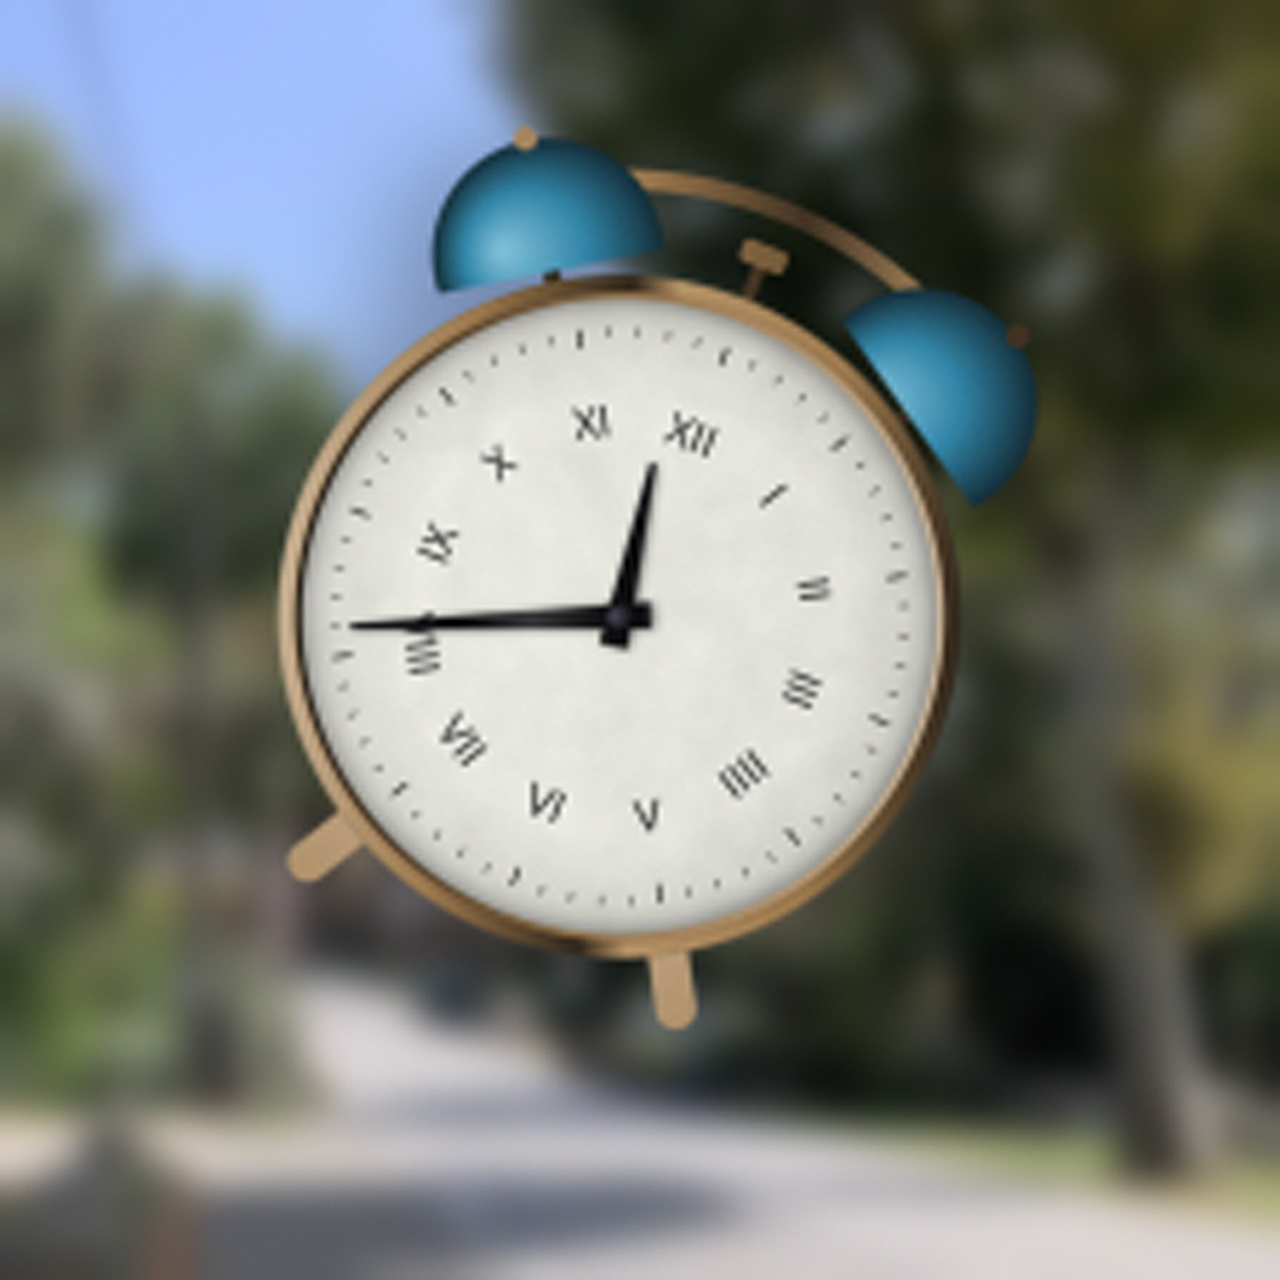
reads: 11,41
